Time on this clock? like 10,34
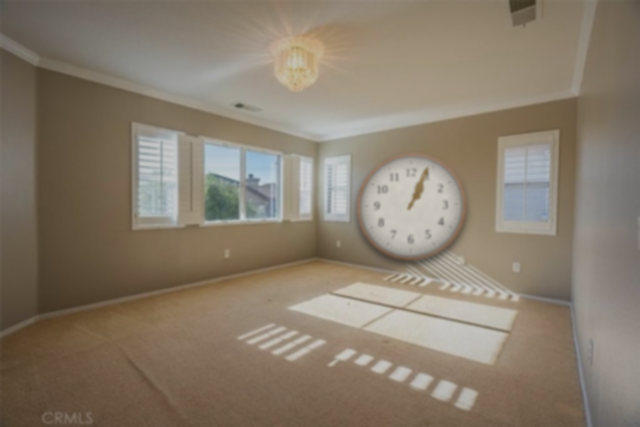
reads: 1,04
